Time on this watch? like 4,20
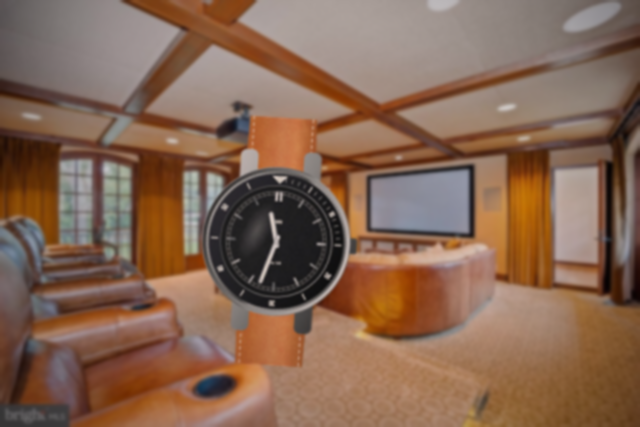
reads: 11,33
